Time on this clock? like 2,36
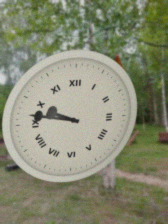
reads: 9,47
